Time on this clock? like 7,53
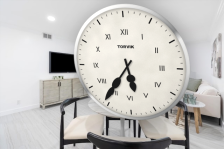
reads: 5,36
